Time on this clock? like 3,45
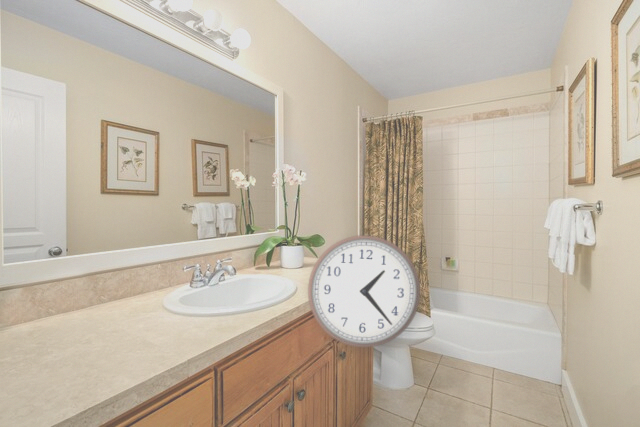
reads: 1,23
